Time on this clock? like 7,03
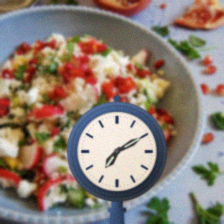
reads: 7,10
